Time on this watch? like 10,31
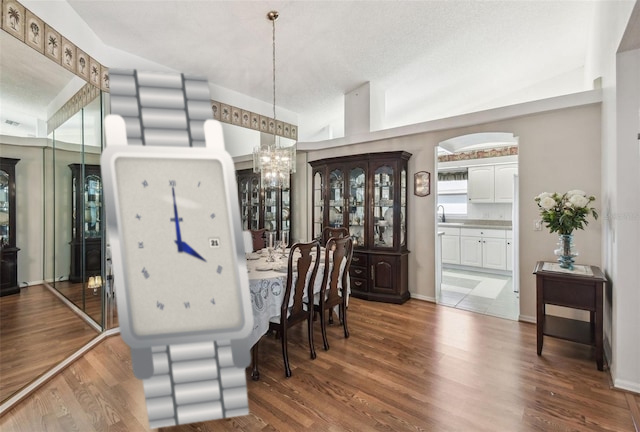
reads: 4,00
